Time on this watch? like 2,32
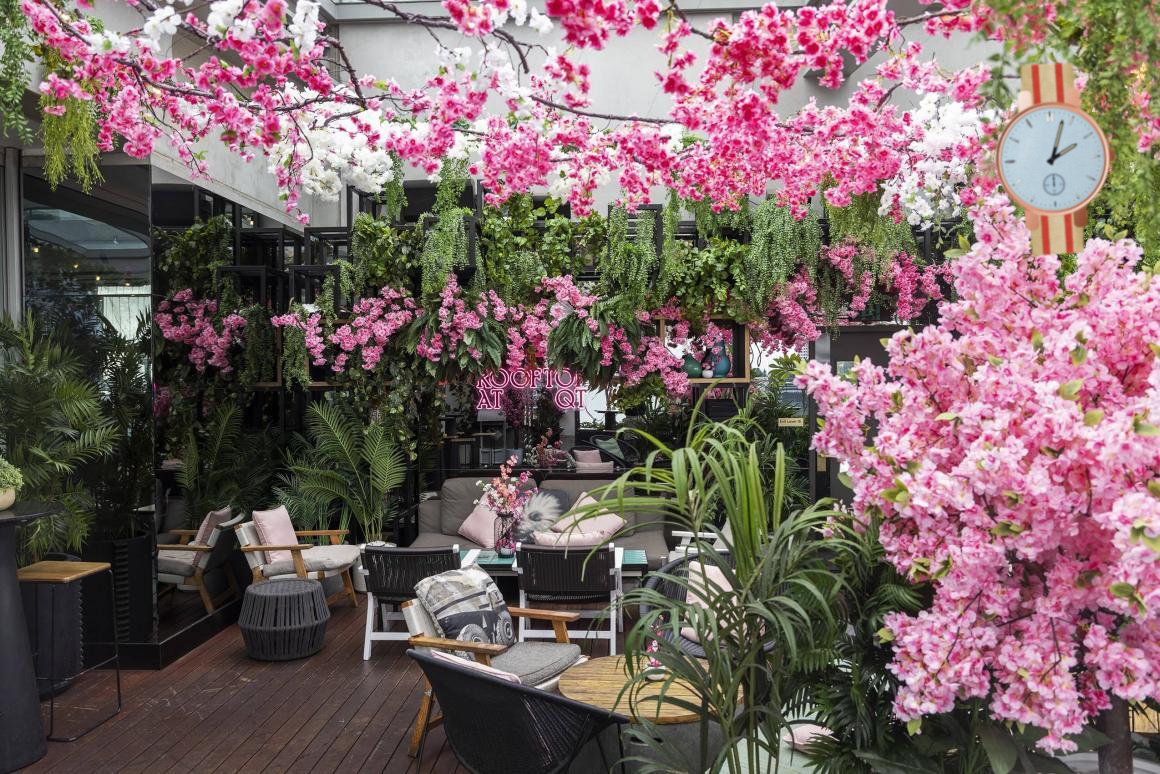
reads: 2,03
